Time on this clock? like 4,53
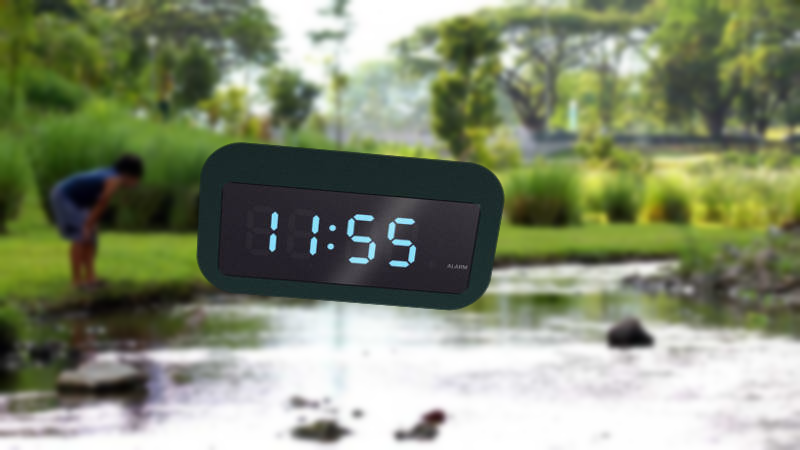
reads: 11,55
